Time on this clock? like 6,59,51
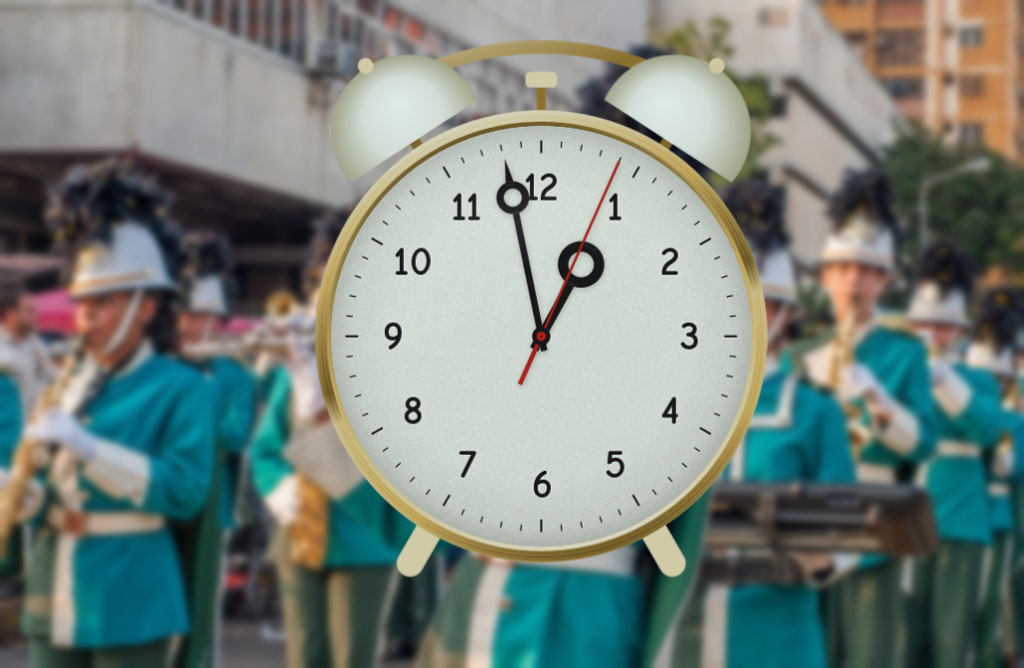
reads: 12,58,04
